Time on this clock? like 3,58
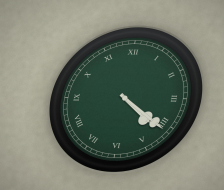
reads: 4,21
